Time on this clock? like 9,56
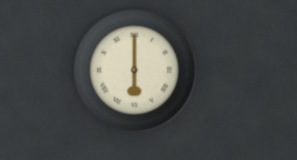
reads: 6,00
